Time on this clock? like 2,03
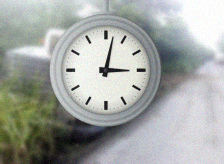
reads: 3,02
